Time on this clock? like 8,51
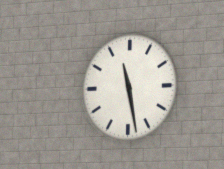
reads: 11,28
